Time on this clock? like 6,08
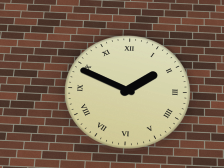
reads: 1,49
